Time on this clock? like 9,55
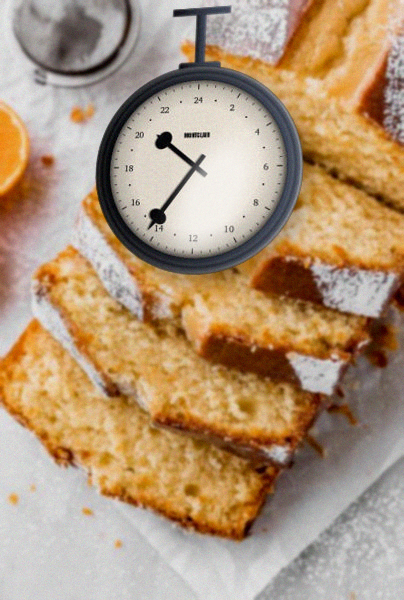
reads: 20,36
